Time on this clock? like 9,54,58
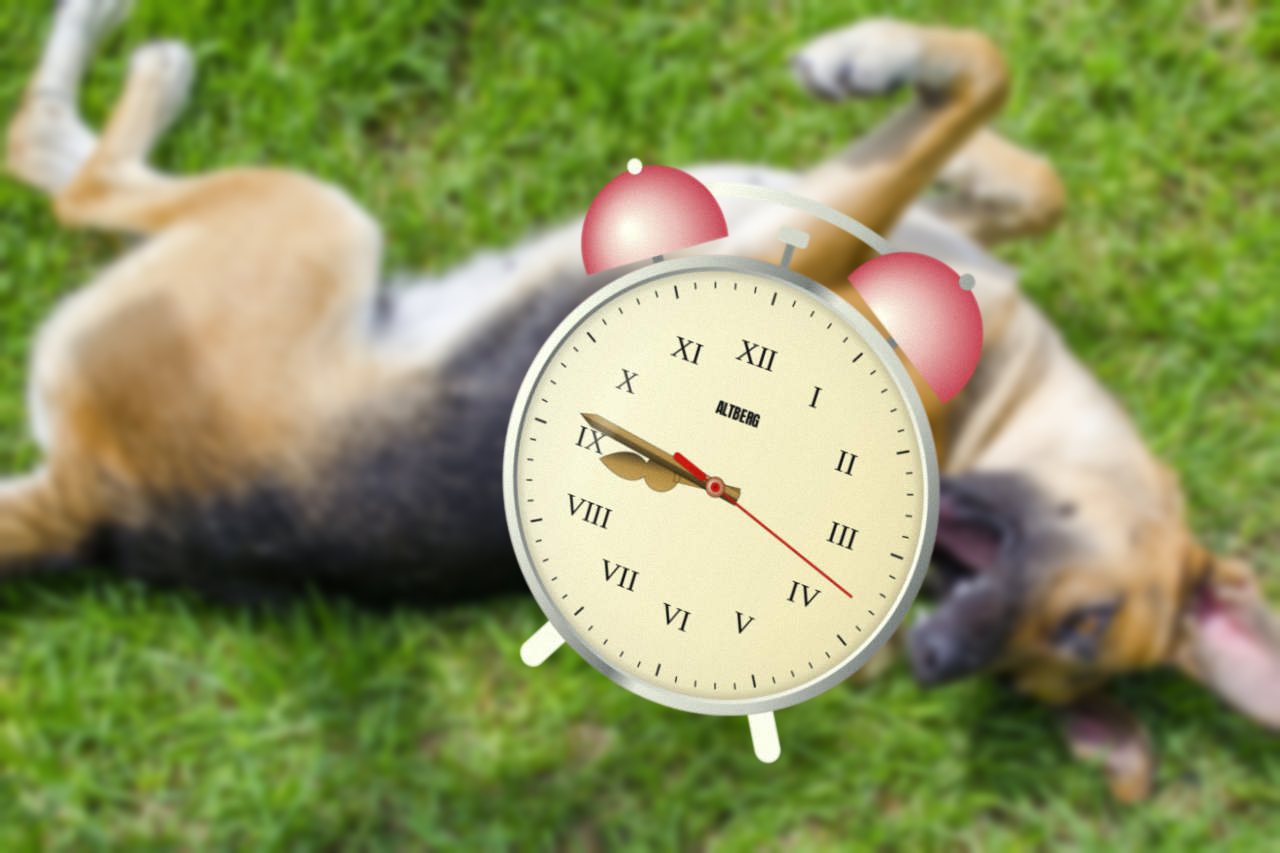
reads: 8,46,18
